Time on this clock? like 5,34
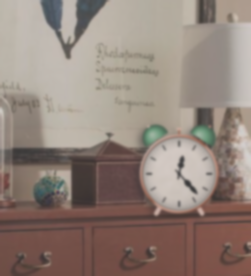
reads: 12,23
